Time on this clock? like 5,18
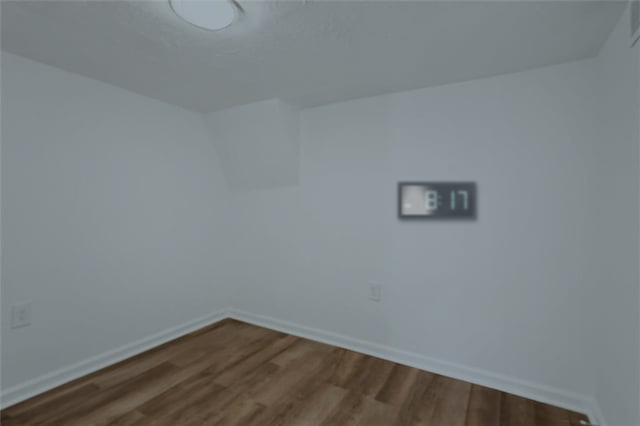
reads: 8,17
